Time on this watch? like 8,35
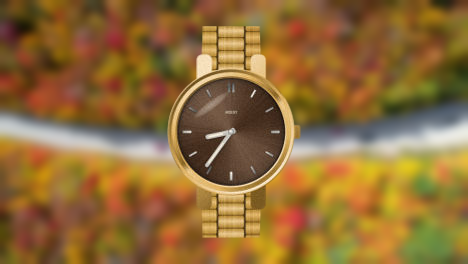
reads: 8,36
